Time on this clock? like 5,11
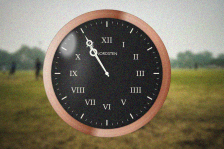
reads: 10,55
